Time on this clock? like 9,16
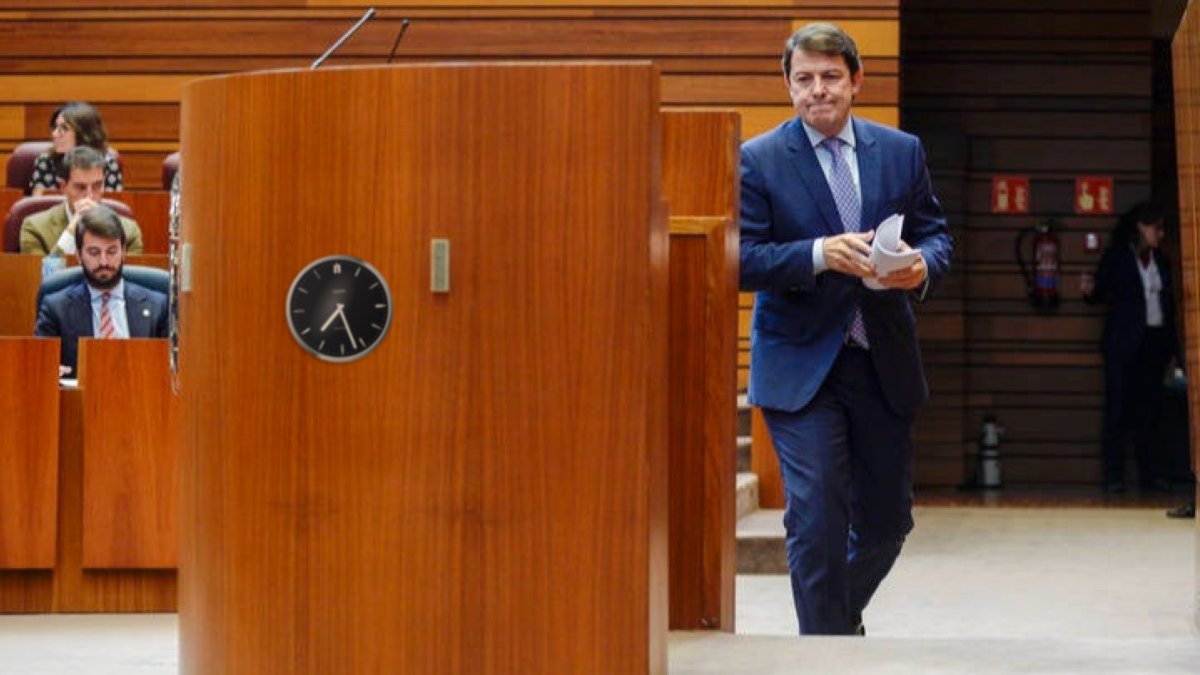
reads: 7,27
